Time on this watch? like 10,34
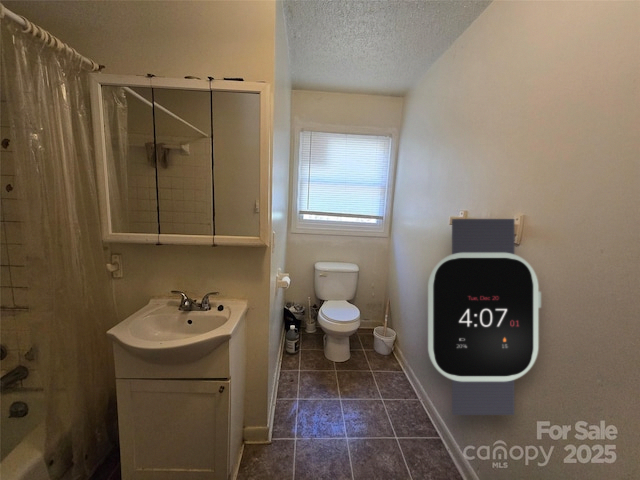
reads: 4,07
